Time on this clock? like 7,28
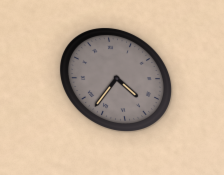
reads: 4,37
